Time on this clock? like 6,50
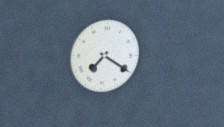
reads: 7,20
